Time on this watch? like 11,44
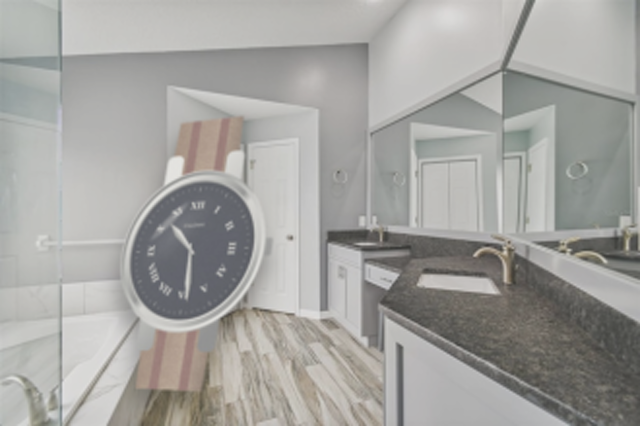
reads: 10,29
